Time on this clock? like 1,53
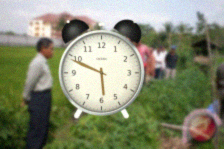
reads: 5,49
